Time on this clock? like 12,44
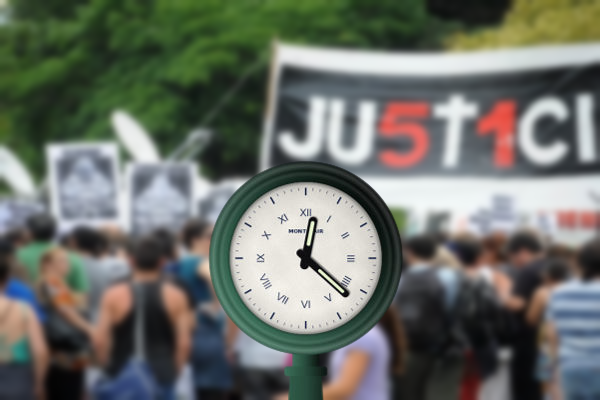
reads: 12,22
